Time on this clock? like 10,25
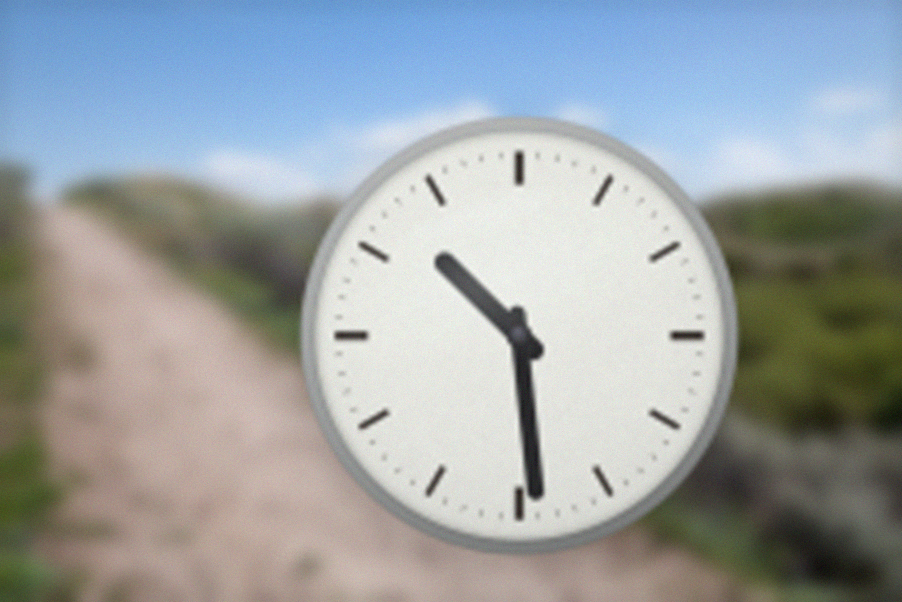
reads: 10,29
